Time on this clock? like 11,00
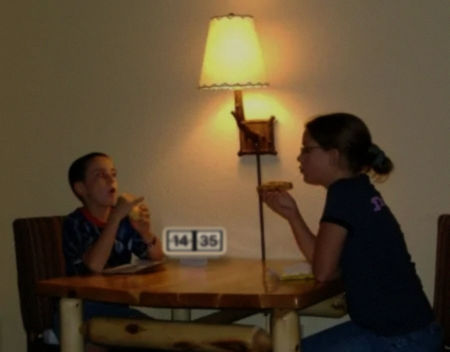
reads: 14,35
